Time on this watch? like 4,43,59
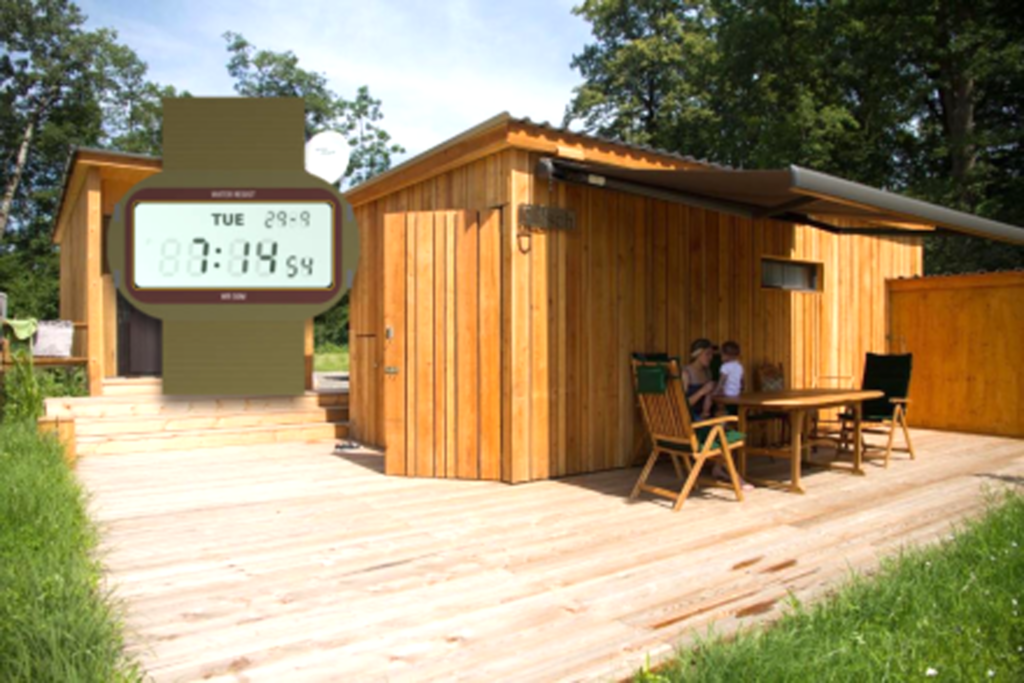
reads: 7,14,54
